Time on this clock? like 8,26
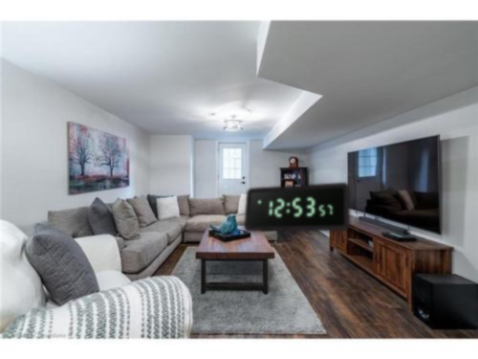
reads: 12,53
